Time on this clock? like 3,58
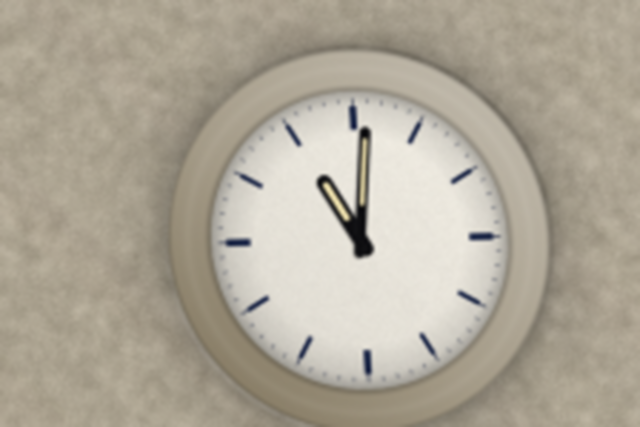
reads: 11,01
